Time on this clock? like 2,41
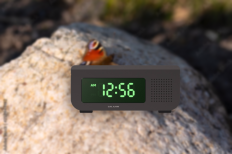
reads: 12,56
